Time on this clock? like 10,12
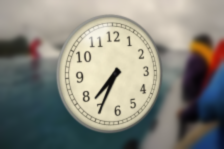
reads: 7,35
